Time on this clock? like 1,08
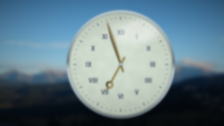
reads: 6,57
